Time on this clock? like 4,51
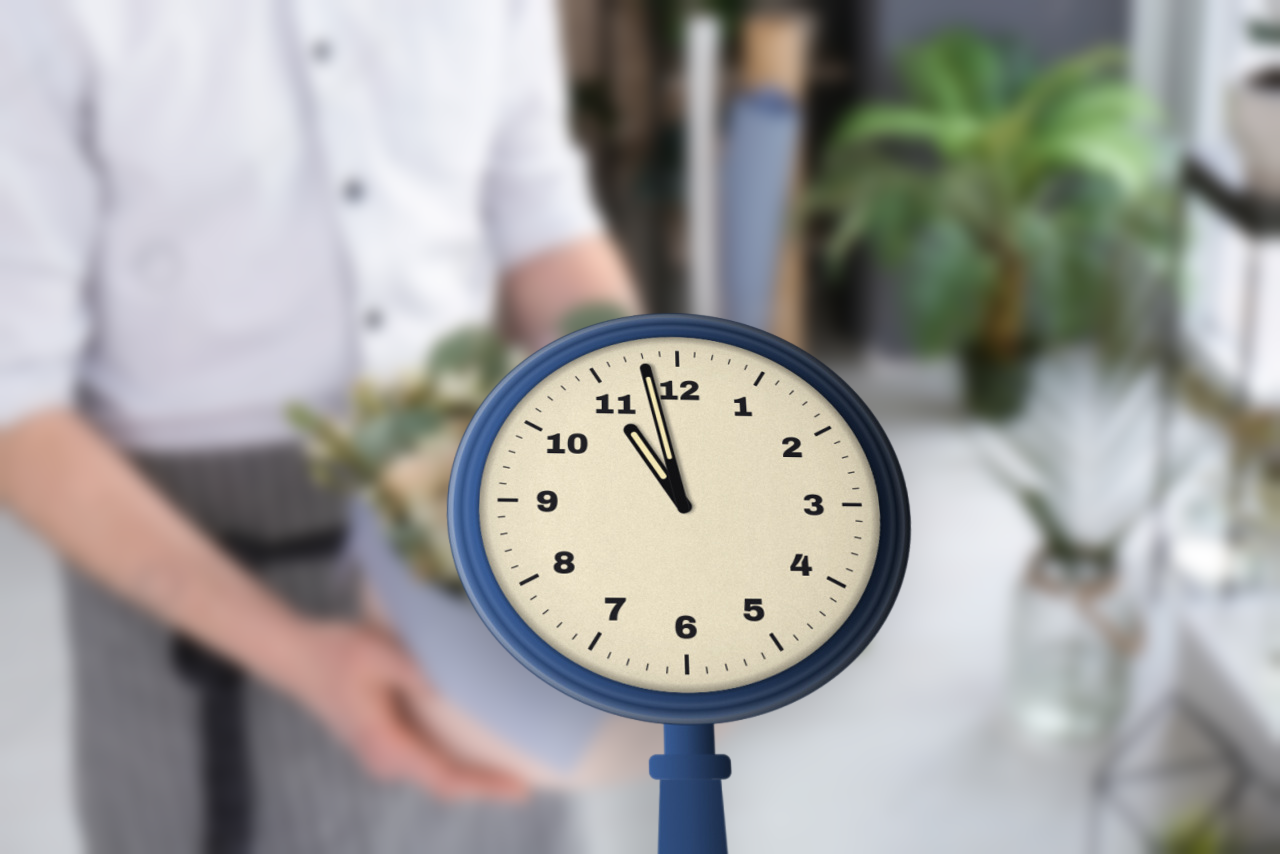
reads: 10,58
